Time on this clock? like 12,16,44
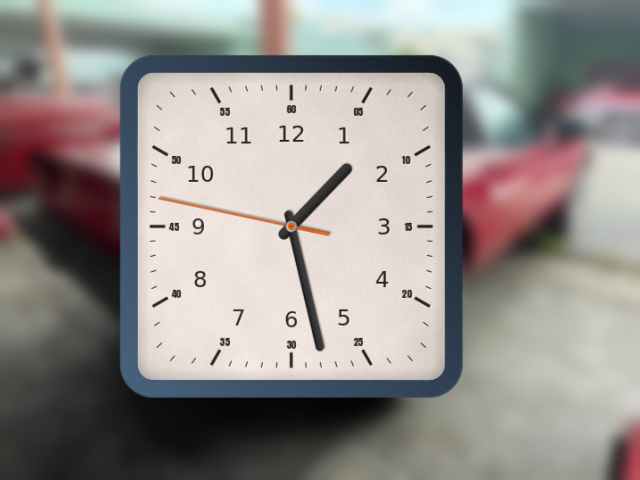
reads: 1,27,47
